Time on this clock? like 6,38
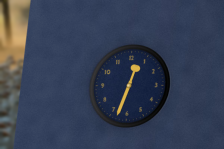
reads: 12,33
